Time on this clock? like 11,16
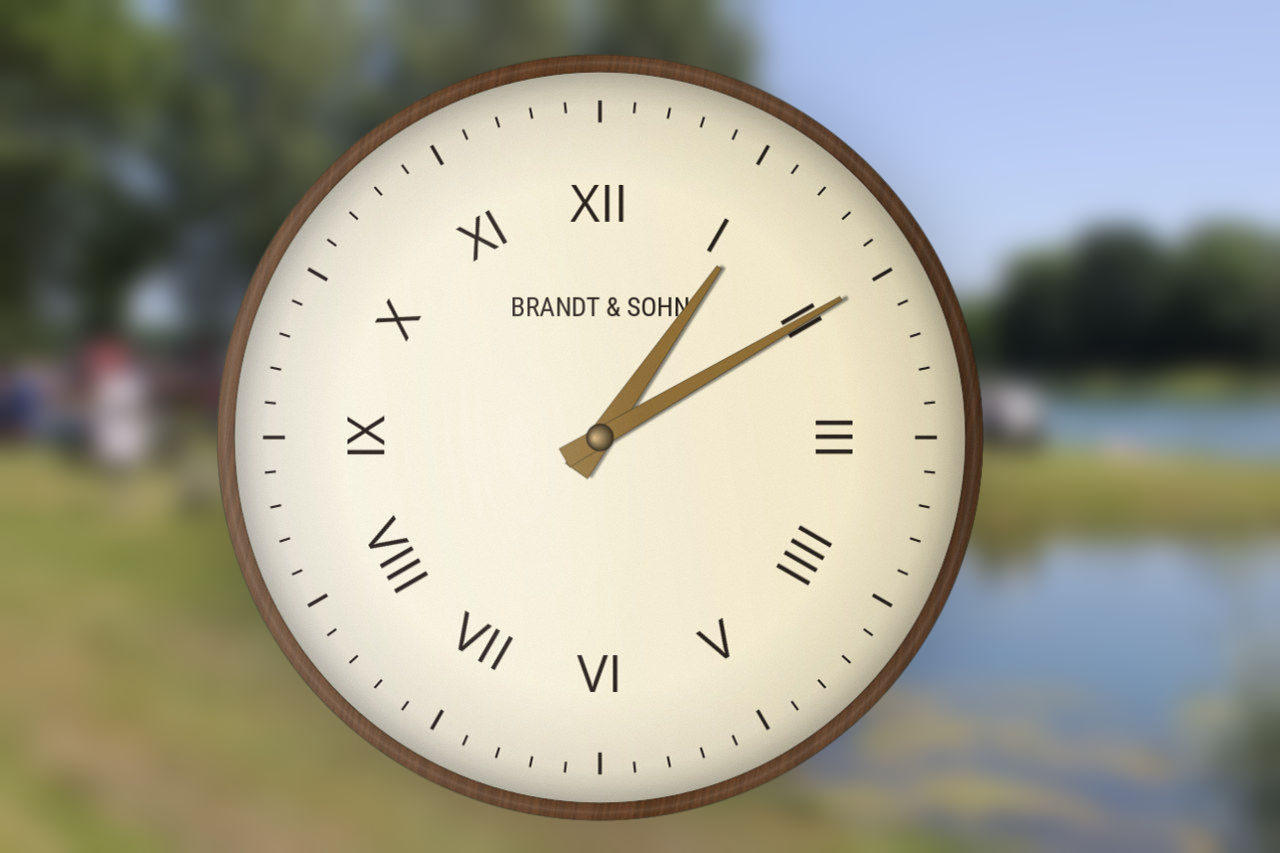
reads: 1,10
